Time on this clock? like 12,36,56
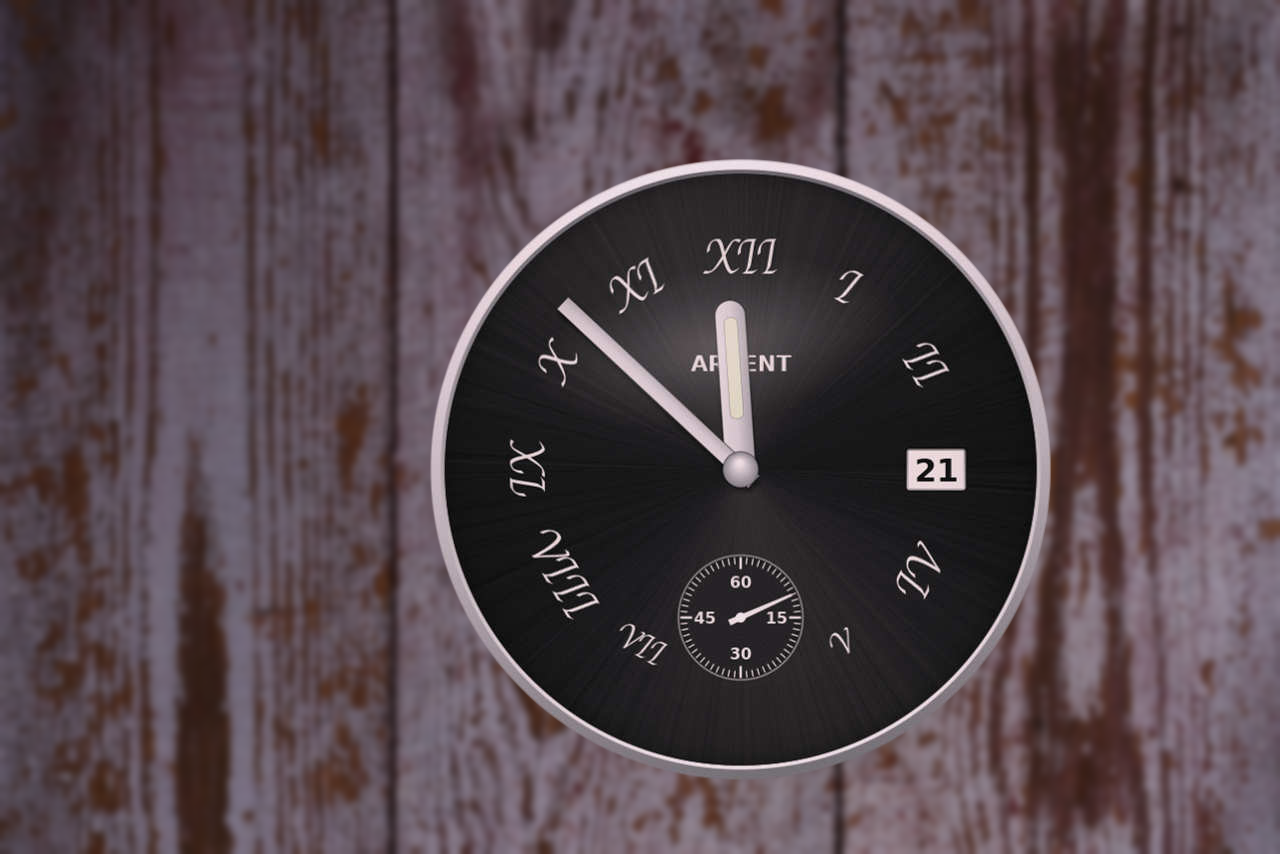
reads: 11,52,11
